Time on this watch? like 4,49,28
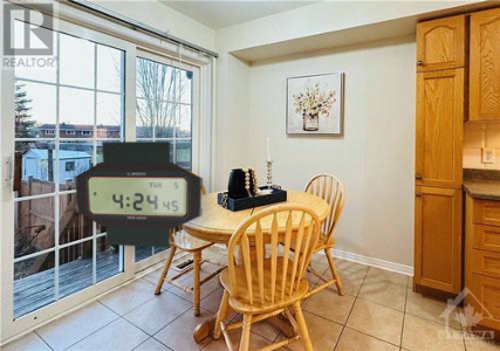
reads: 4,24,45
